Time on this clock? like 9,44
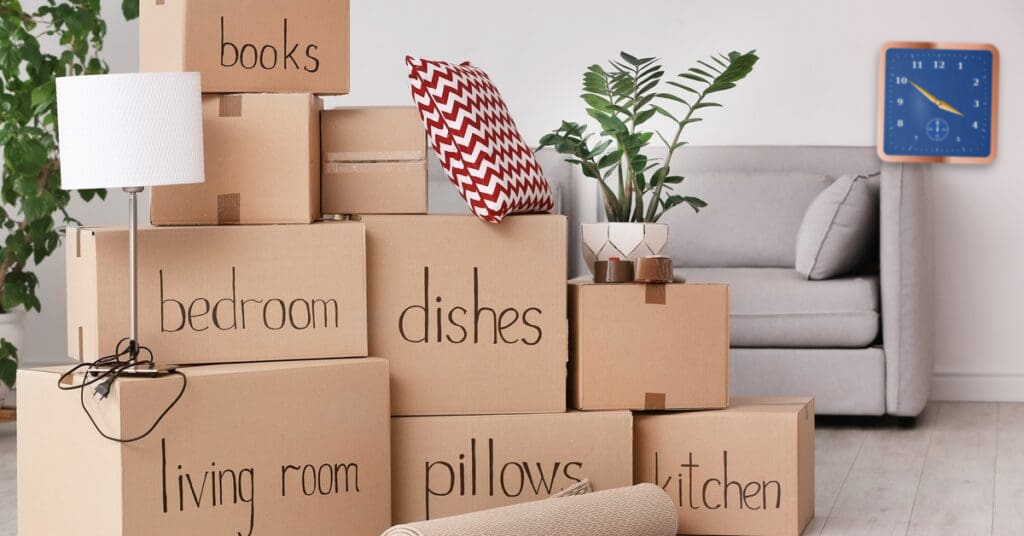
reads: 3,51
